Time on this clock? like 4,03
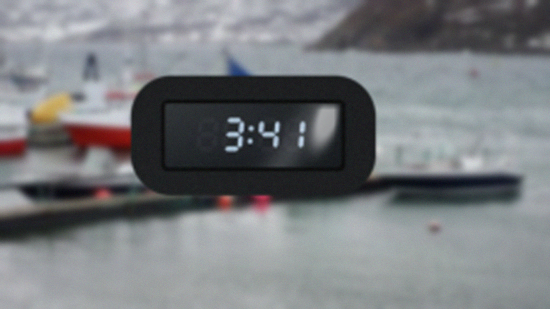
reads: 3,41
